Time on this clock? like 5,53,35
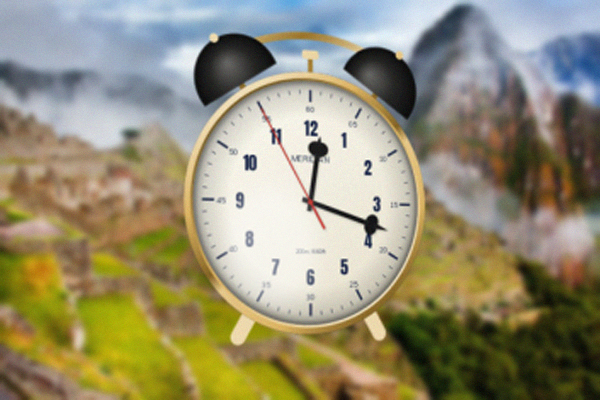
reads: 12,17,55
